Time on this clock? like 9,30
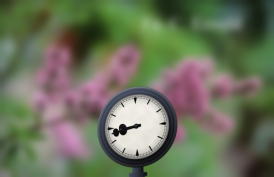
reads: 8,43
